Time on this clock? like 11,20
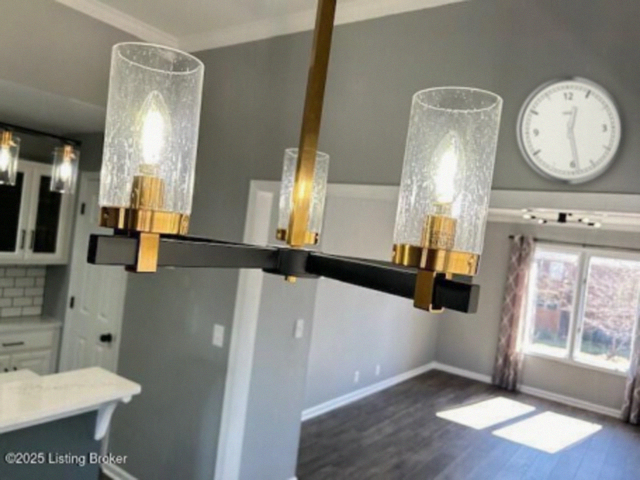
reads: 12,29
